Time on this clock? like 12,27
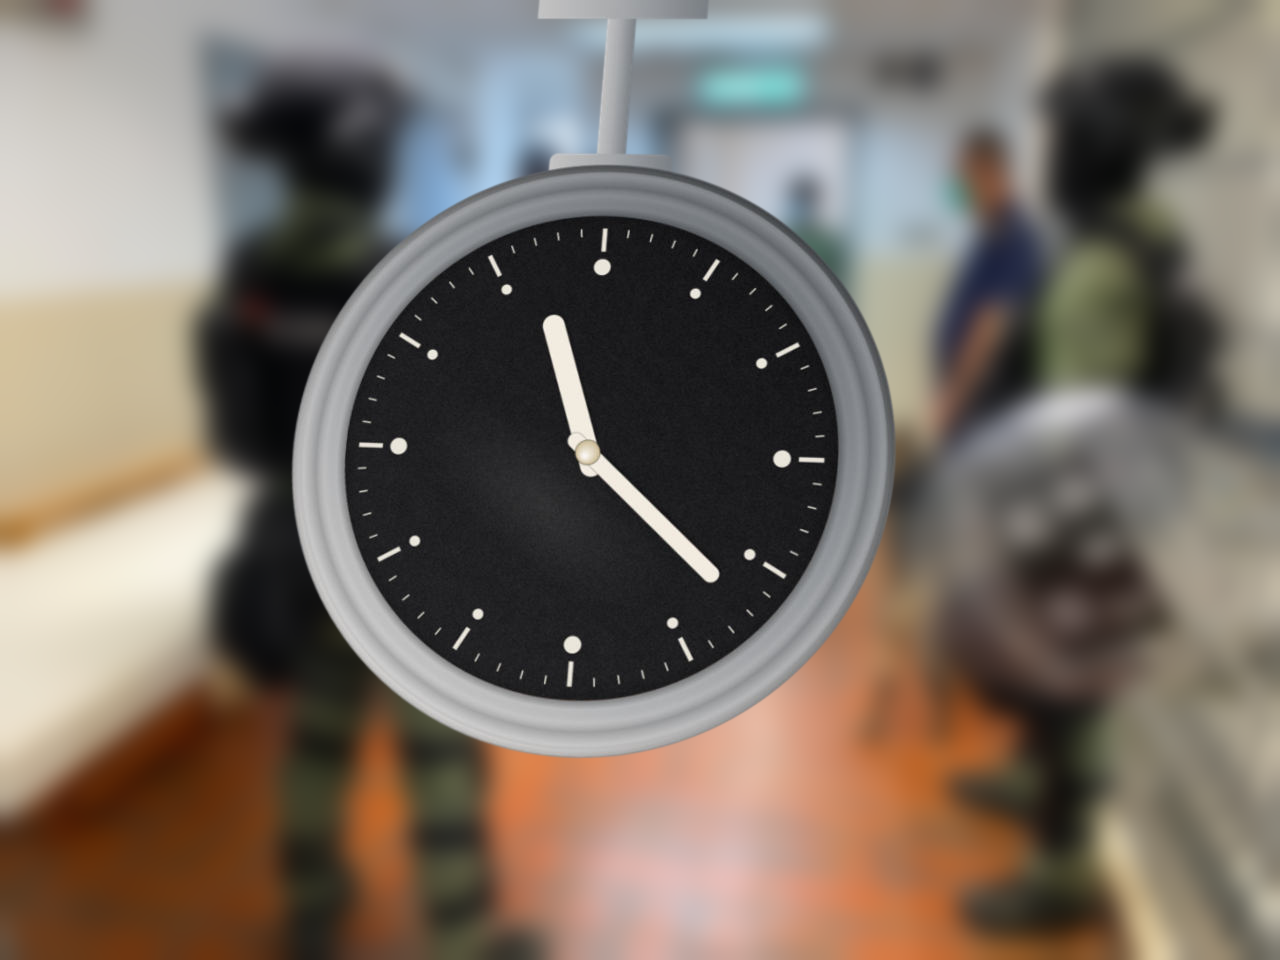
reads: 11,22
